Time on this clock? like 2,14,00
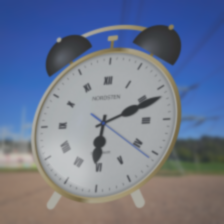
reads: 6,11,21
